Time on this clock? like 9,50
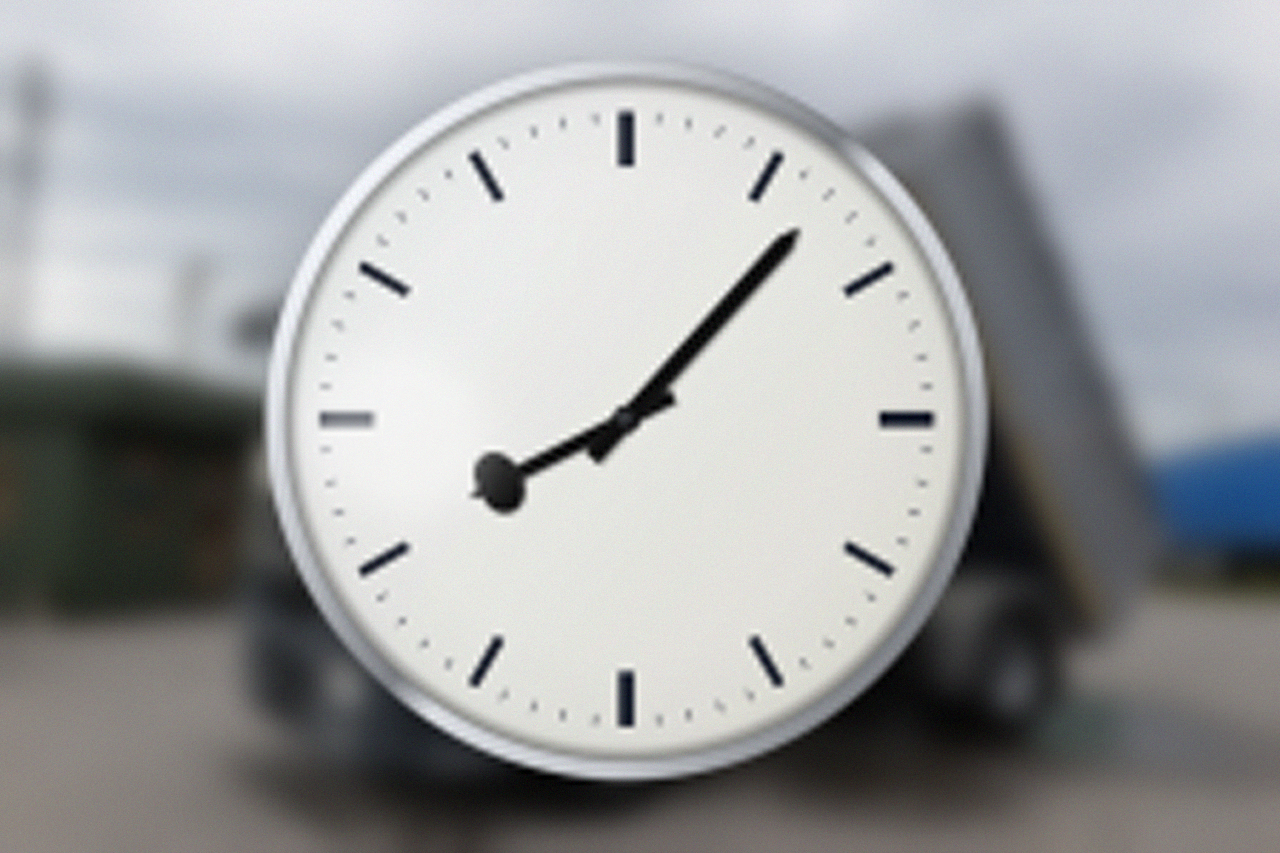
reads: 8,07
